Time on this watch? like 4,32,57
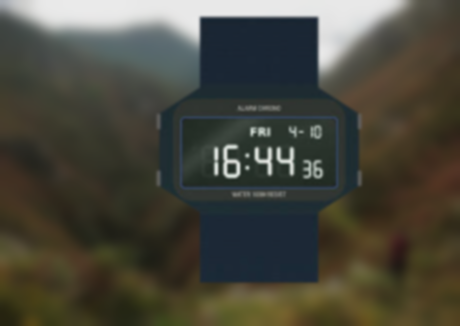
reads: 16,44,36
